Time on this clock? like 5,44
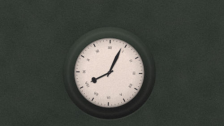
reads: 8,04
